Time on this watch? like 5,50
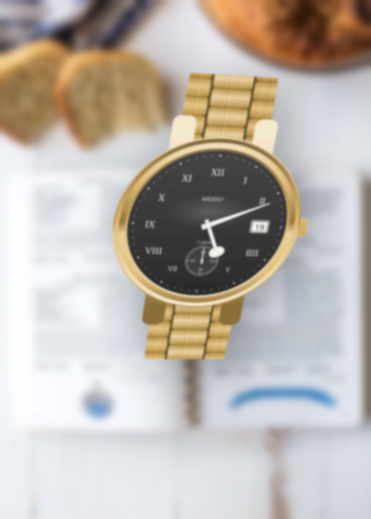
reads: 5,11
